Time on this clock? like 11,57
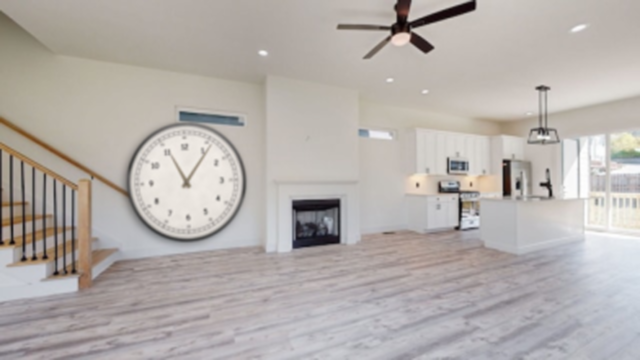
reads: 11,06
